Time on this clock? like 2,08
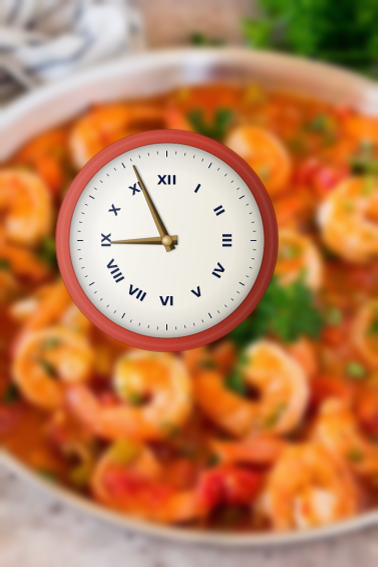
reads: 8,56
